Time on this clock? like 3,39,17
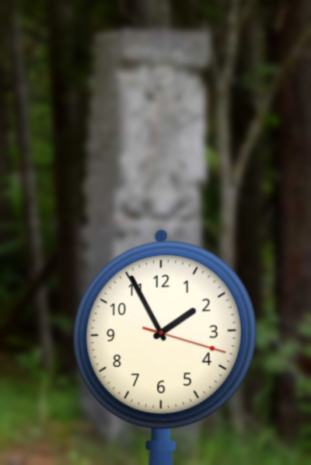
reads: 1,55,18
